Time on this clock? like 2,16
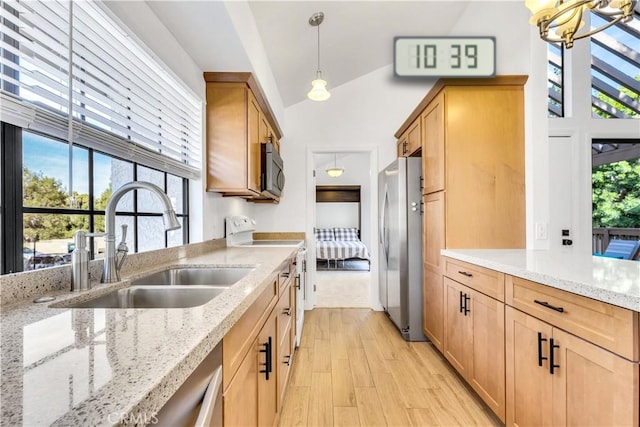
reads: 10,39
